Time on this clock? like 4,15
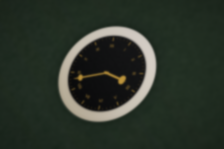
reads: 3,43
